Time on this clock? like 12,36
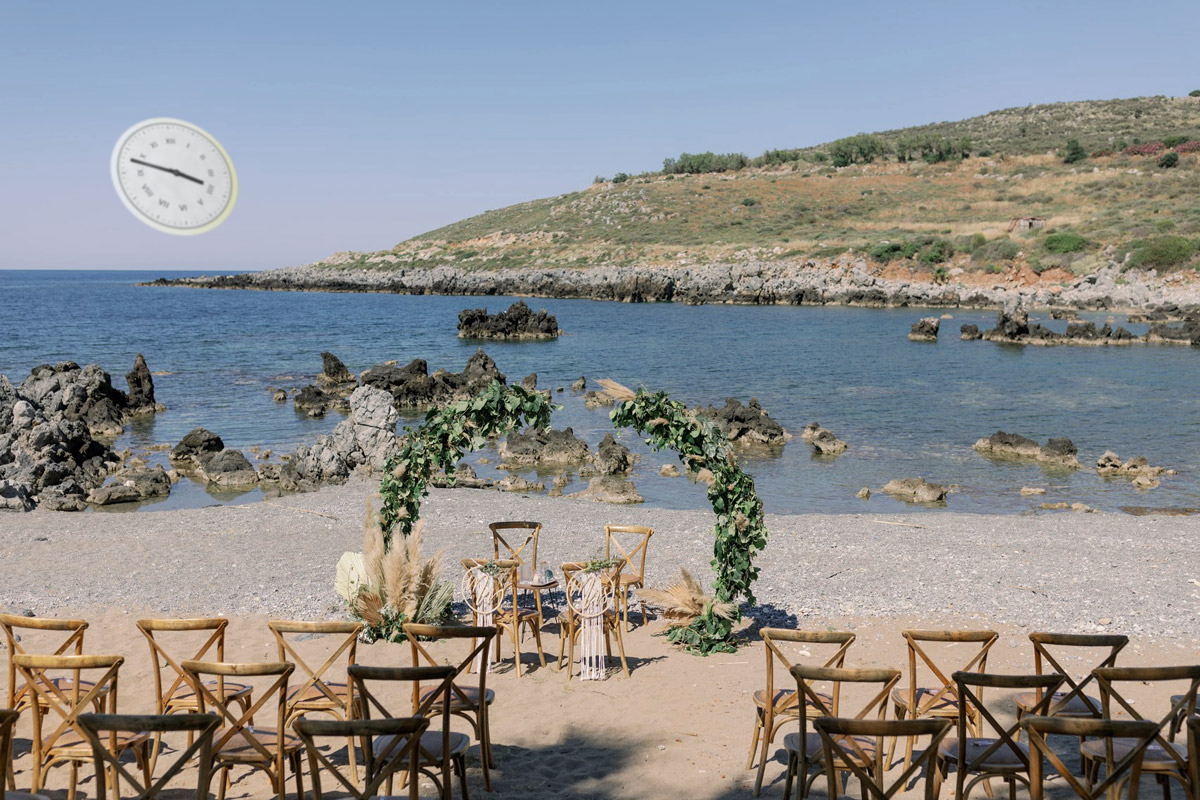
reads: 3,48
